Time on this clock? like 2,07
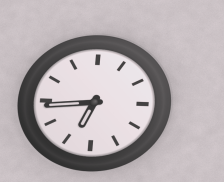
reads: 6,44
